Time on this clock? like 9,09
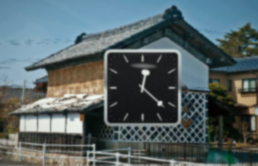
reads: 12,22
